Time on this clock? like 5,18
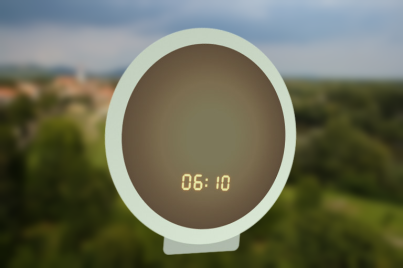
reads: 6,10
